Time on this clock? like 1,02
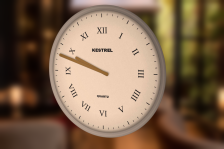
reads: 9,48
